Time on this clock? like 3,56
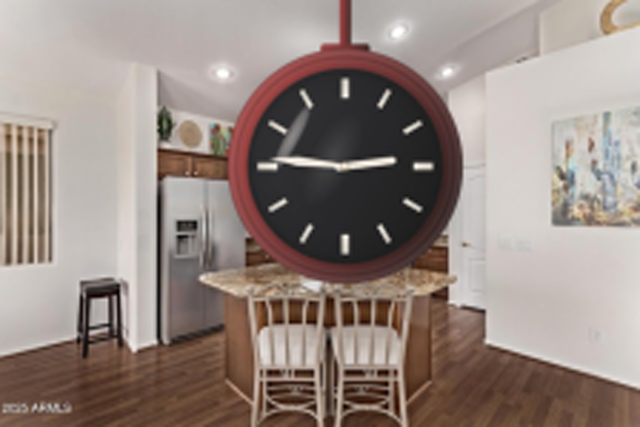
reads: 2,46
